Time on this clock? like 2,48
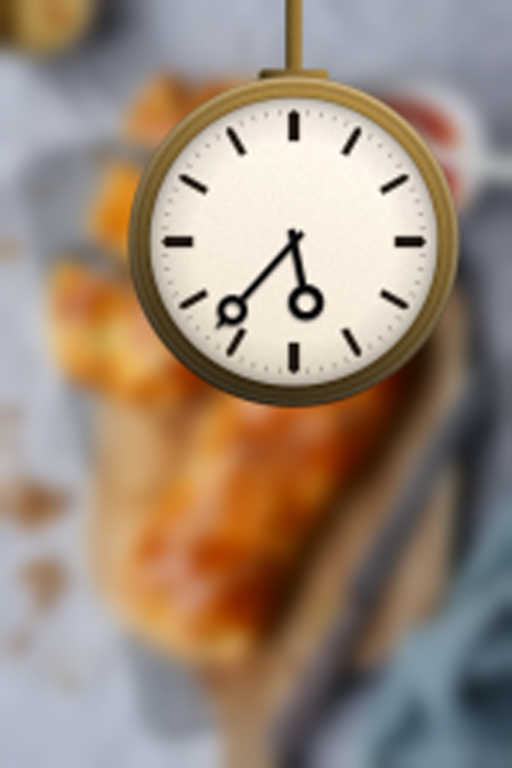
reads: 5,37
